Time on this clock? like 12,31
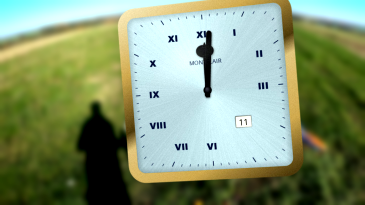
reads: 12,01
